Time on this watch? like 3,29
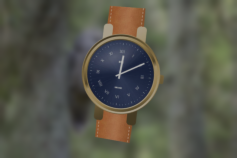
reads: 12,10
